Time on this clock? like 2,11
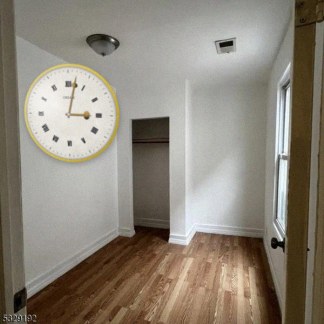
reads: 3,02
